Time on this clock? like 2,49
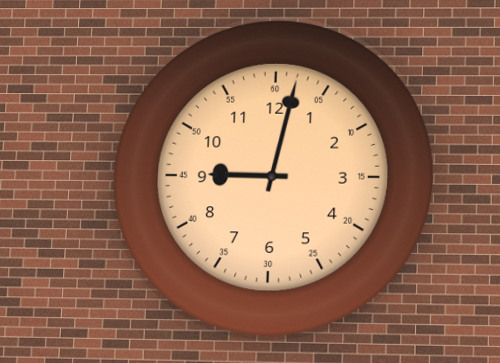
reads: 9,02
